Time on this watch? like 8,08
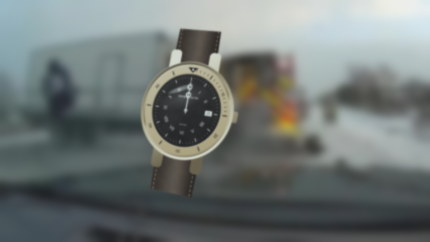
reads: 12,00
